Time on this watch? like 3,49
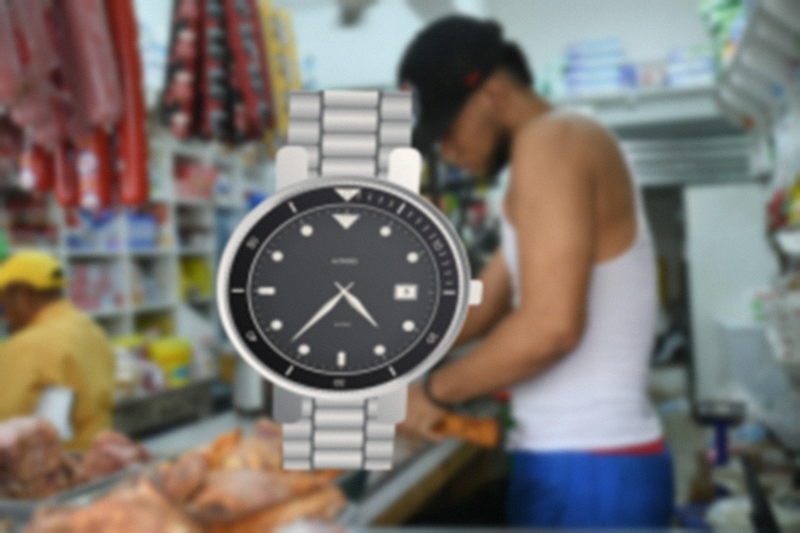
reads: 4,37
